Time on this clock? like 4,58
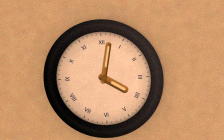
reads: 4,02
